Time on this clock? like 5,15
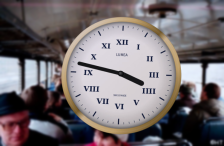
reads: 3,47
